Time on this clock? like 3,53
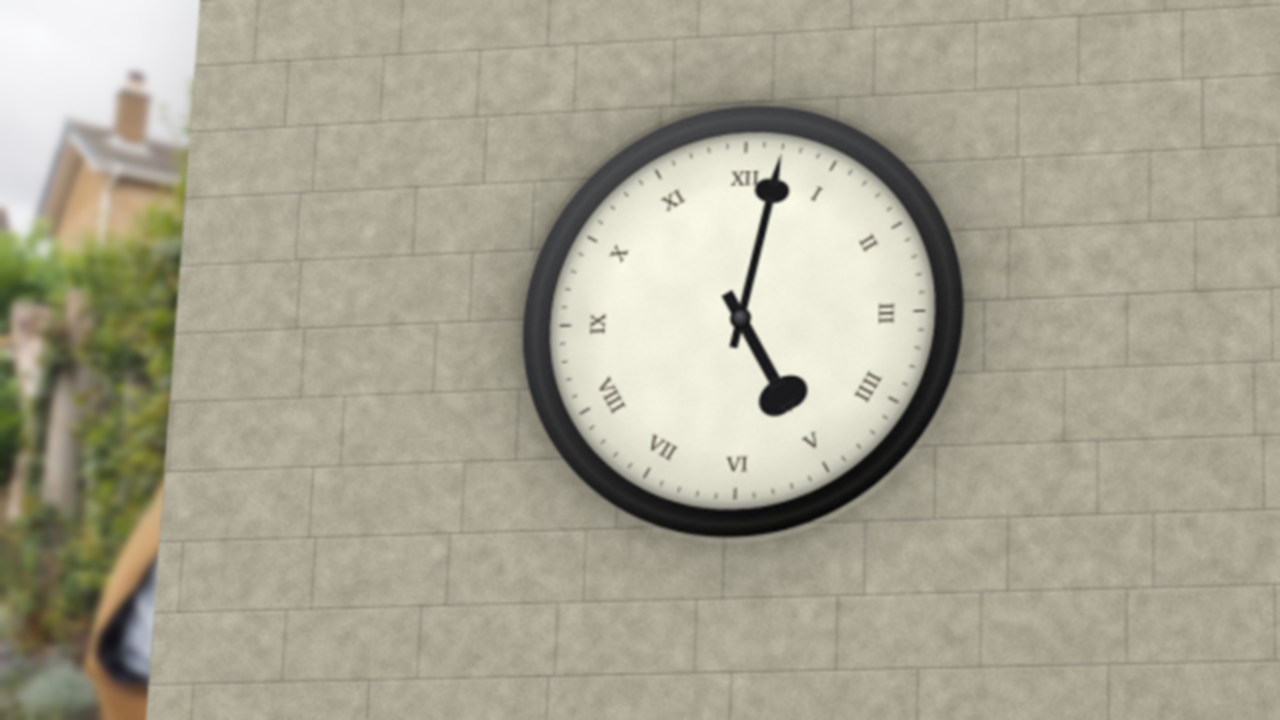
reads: 5,02
